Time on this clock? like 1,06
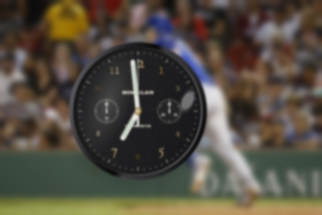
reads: 6,59
